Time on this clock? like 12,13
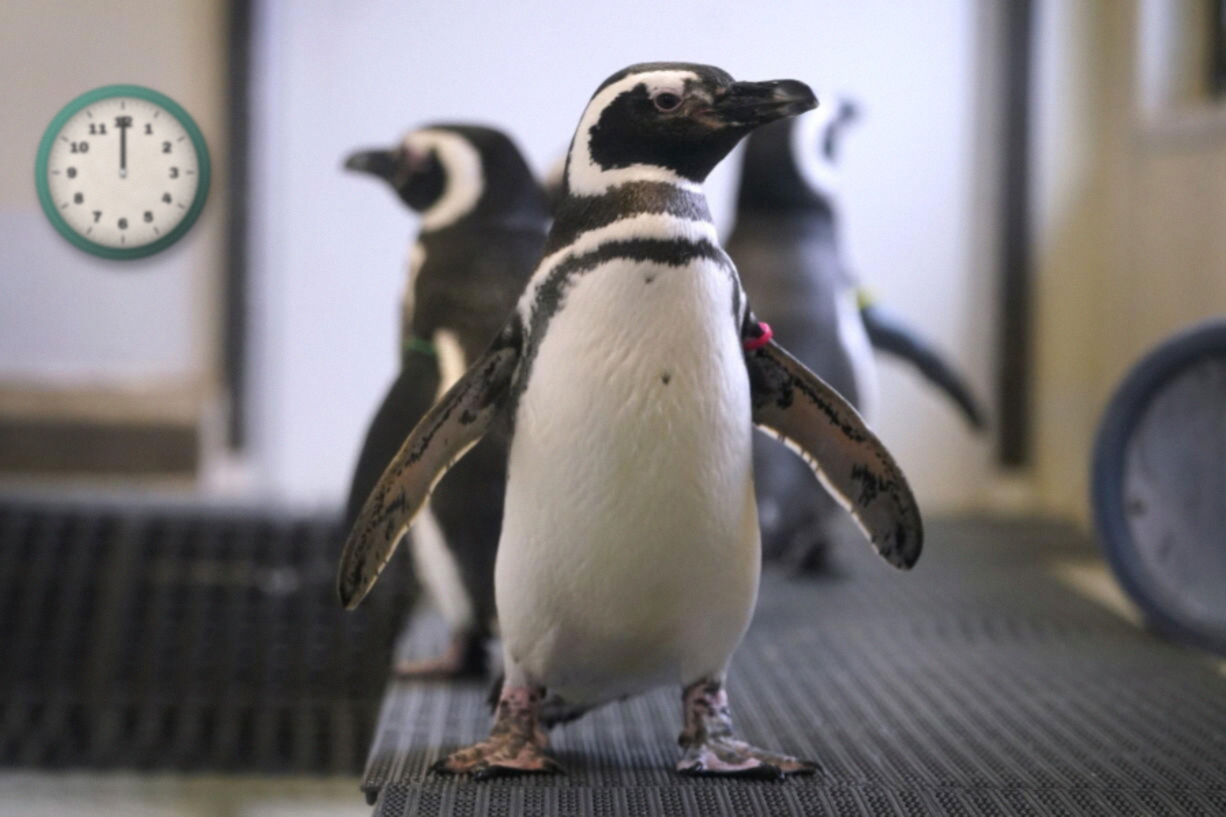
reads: 12,00
